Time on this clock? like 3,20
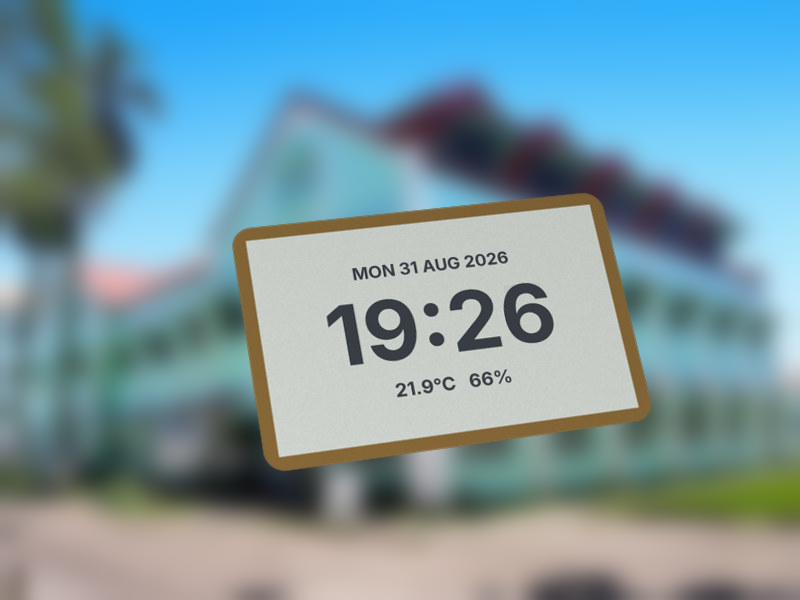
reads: 19,26
